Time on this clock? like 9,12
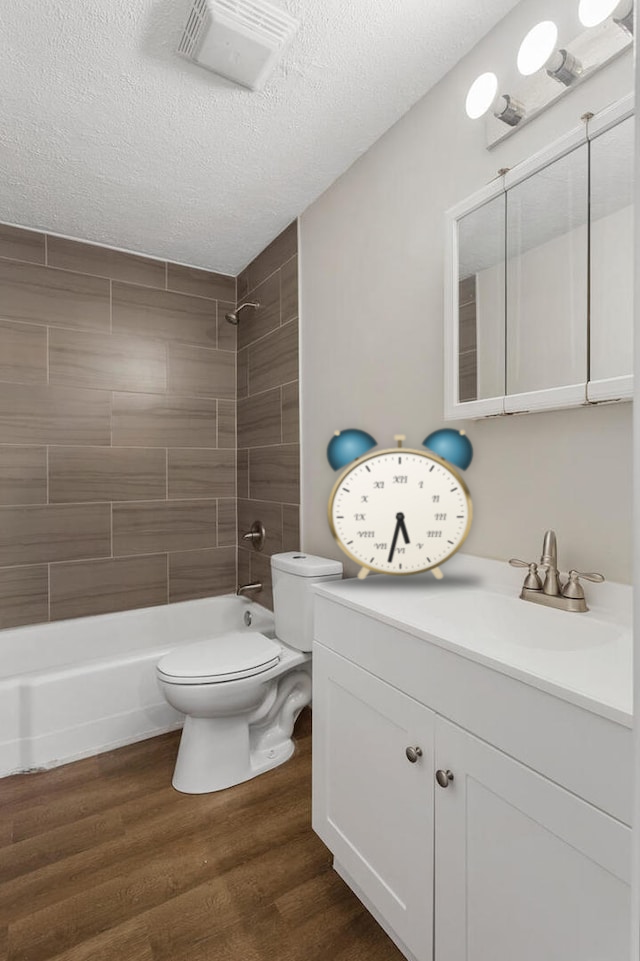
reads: 5,32
